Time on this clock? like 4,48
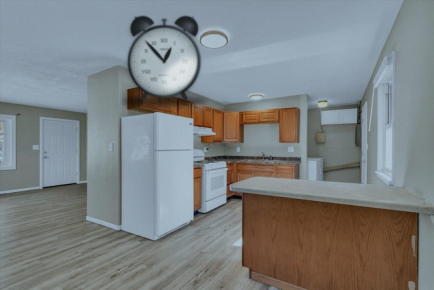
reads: 12,53
